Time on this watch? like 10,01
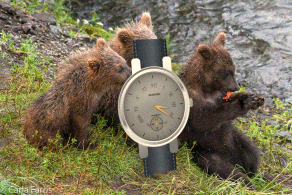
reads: 3,21
